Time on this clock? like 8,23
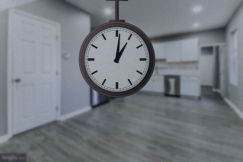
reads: 1,01
